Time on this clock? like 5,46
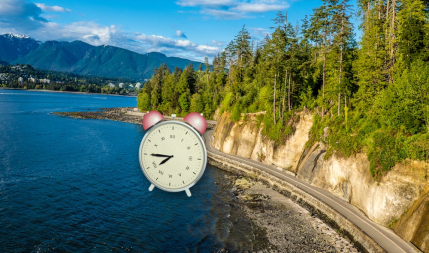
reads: 7,45
